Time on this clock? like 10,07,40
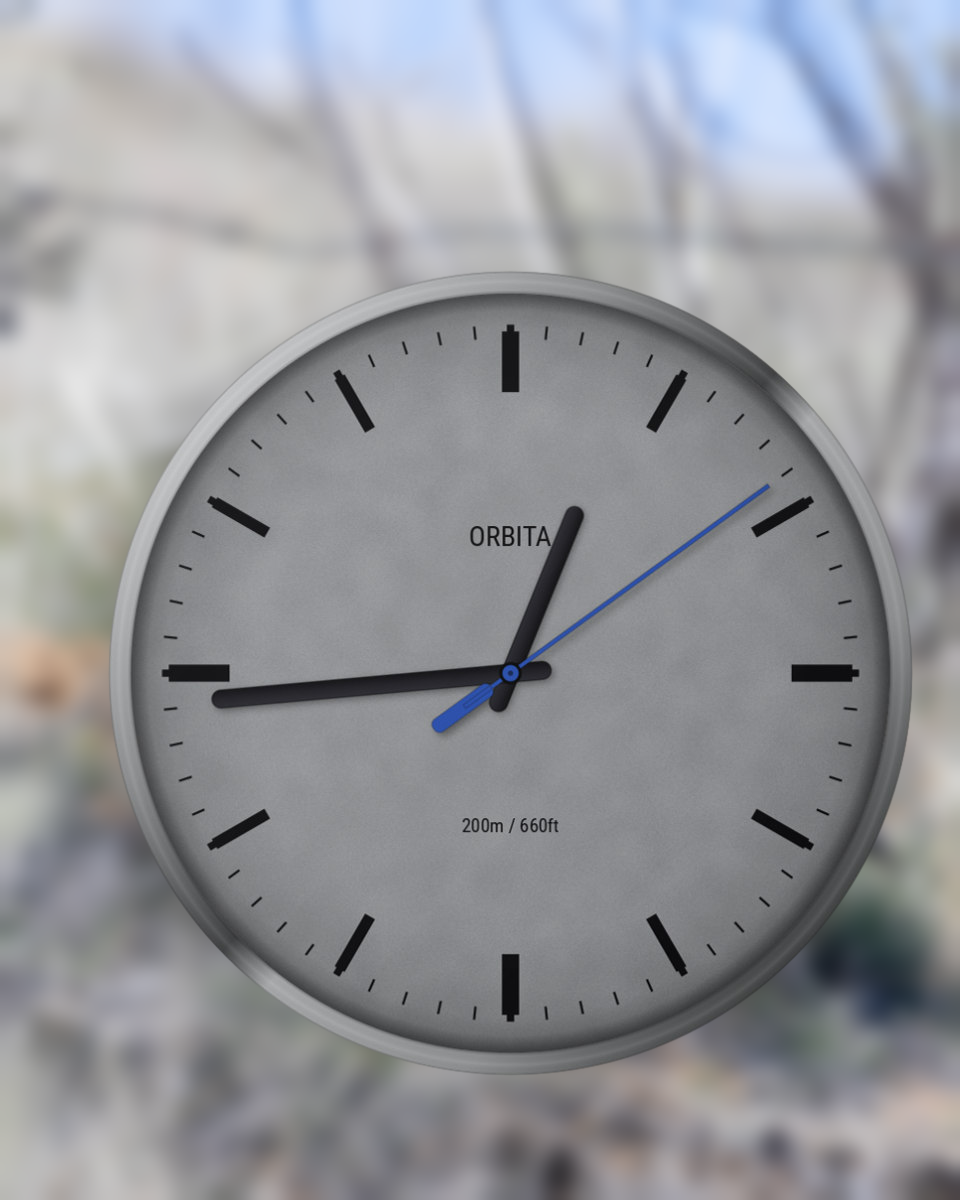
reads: 12,44,09
